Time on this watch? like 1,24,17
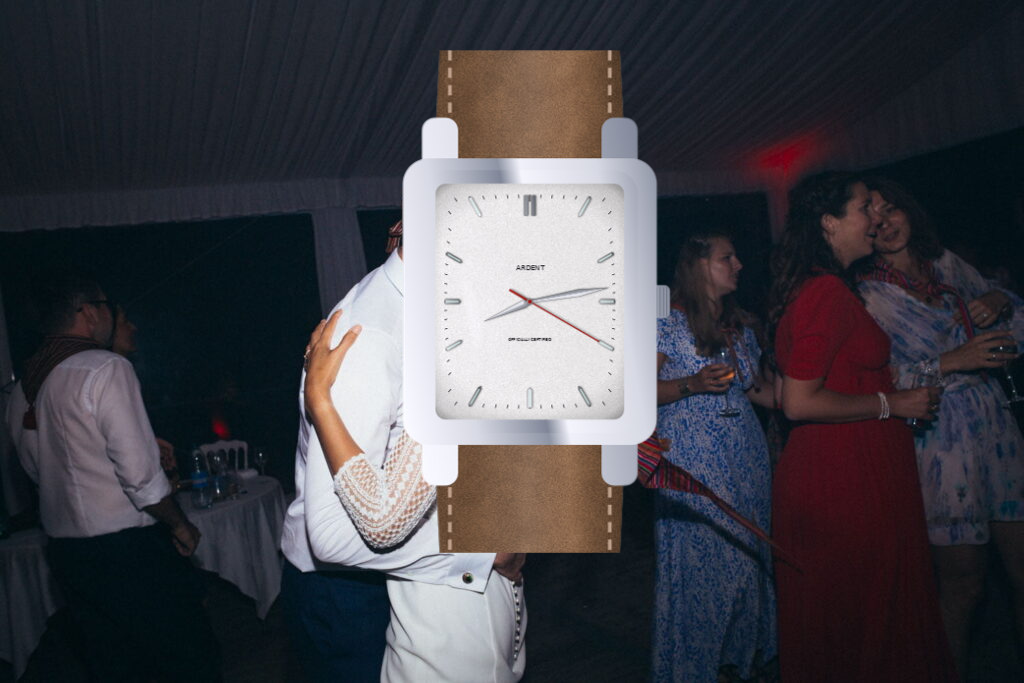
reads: 8,13,20
